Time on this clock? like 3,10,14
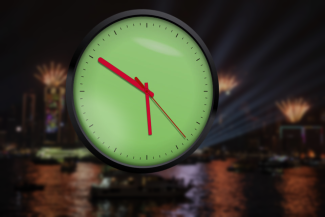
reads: 5,50,23
